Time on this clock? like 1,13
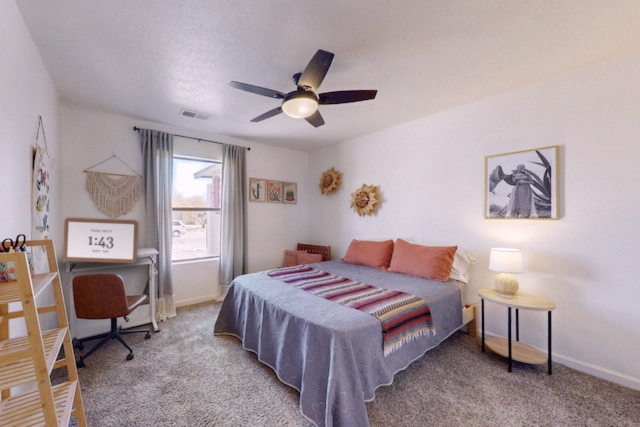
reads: 1,43
